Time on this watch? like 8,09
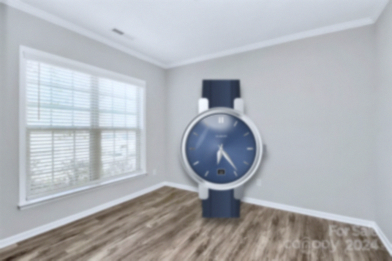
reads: 6,24
